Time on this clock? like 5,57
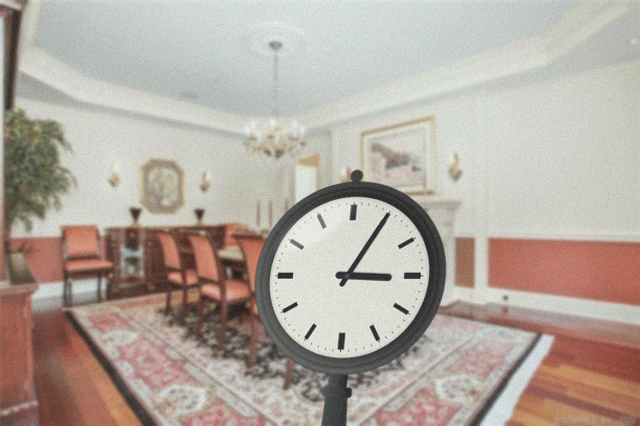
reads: 3,05
